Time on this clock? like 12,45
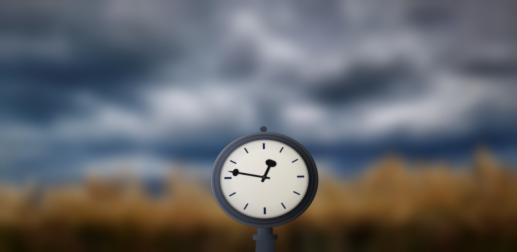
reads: 12,47
